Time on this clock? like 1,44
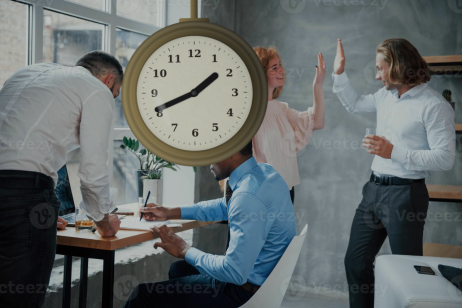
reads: 1,41
